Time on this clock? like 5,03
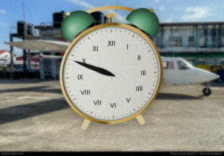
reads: 9,49
